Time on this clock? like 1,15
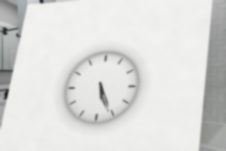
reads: 5,26
